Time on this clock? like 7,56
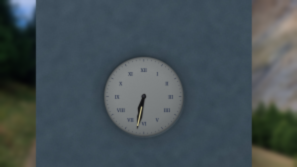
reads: 6,32
